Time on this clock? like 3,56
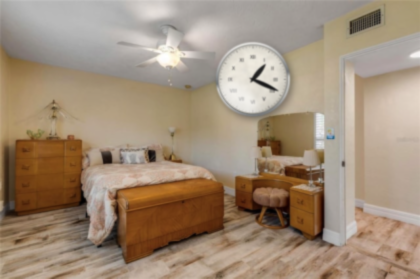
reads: 1,19
